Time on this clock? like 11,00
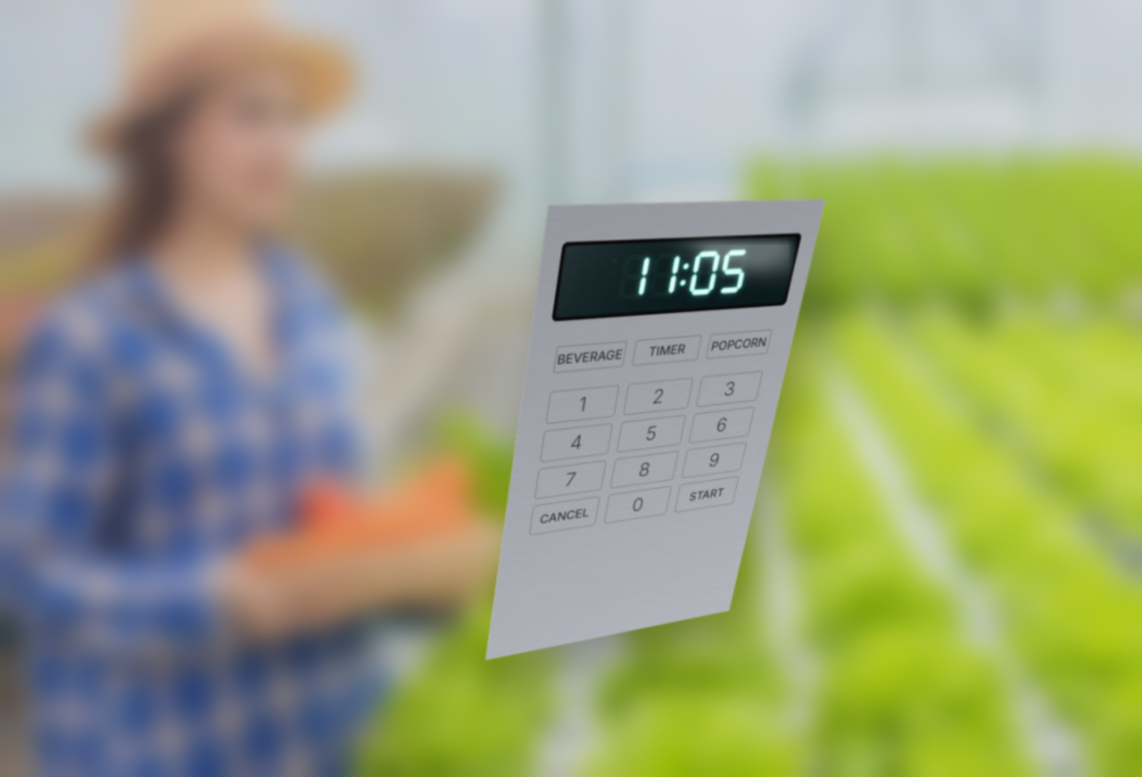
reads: 11,05
